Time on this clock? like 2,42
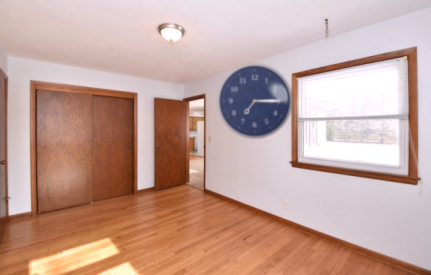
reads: 7,15
